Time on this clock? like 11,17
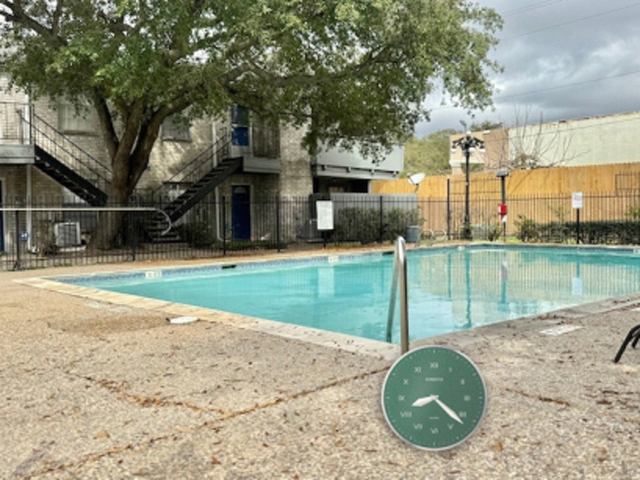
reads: 8,22
